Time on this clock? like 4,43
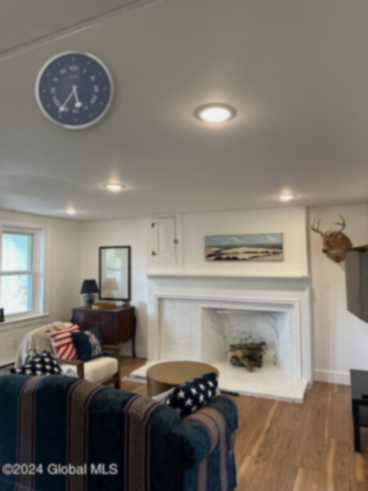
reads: 5,36
